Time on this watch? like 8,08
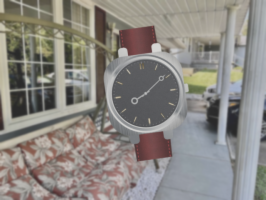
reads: 8,09
